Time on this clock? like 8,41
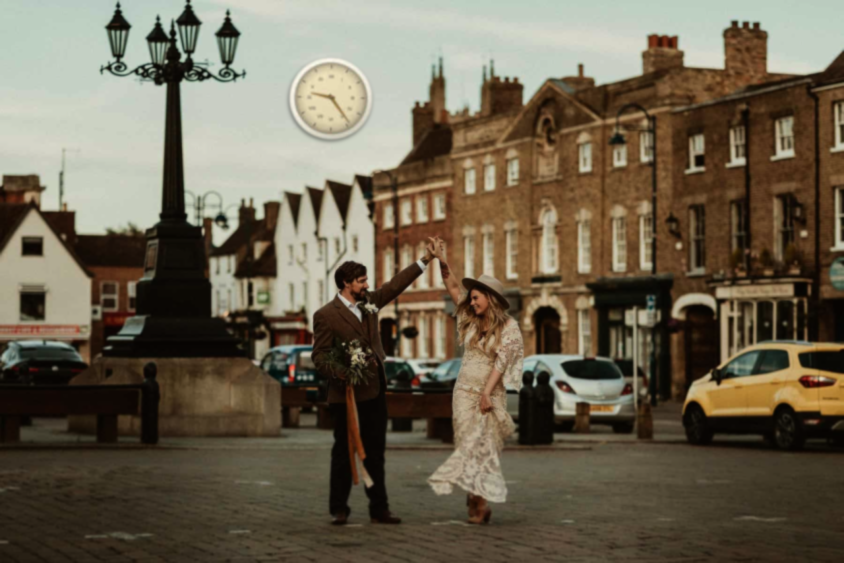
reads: 9,24
